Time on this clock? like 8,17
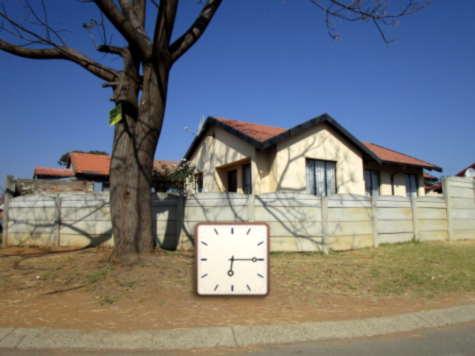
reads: 6,15
